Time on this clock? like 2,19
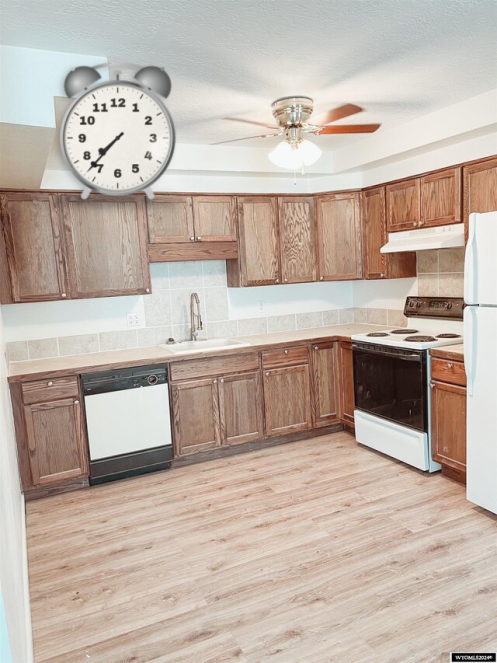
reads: 7,37
